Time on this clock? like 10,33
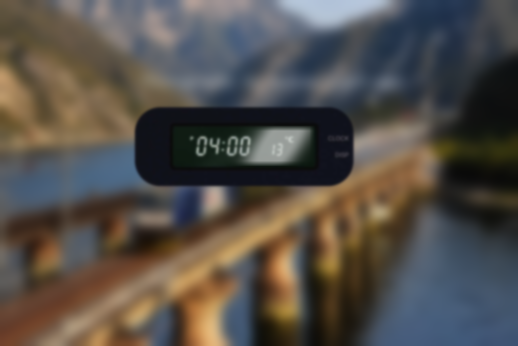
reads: 4,00
